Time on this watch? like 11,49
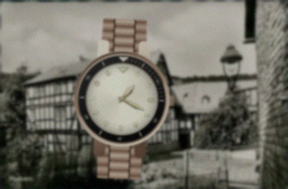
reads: 1,19
